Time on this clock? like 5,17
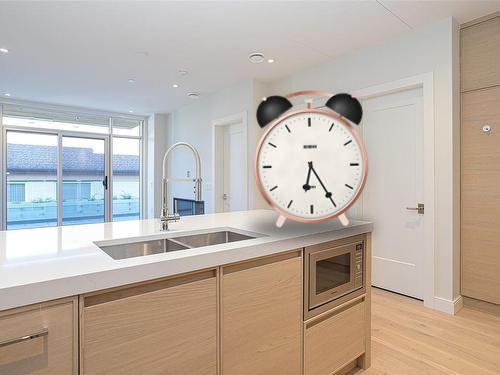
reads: 6,25
